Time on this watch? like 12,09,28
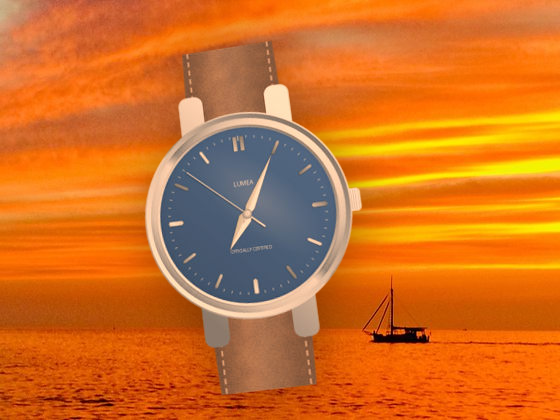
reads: 7,04,52
